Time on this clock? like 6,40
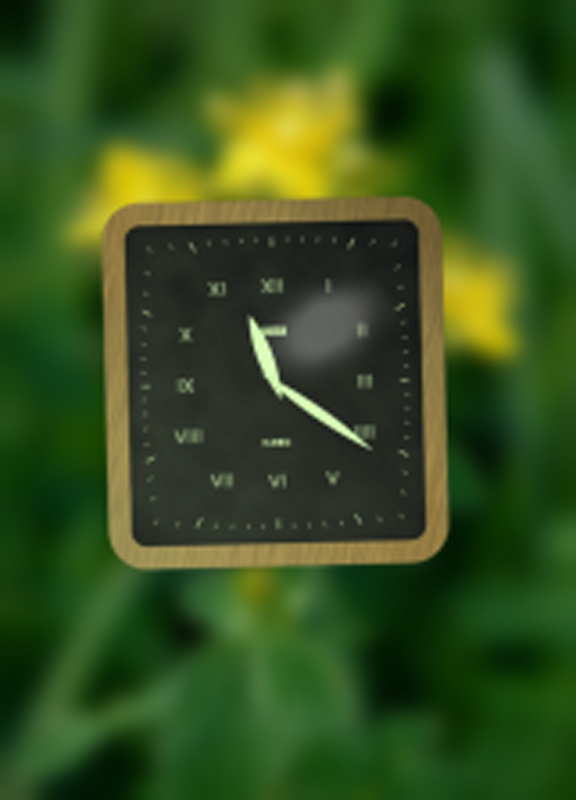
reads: 11,21
